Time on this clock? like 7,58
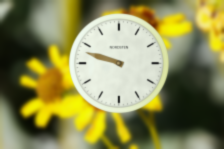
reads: 9,48
